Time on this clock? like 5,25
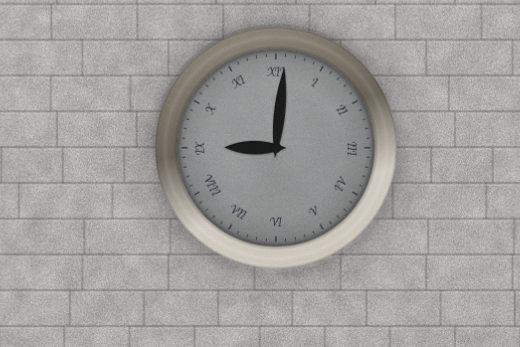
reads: 9,01
